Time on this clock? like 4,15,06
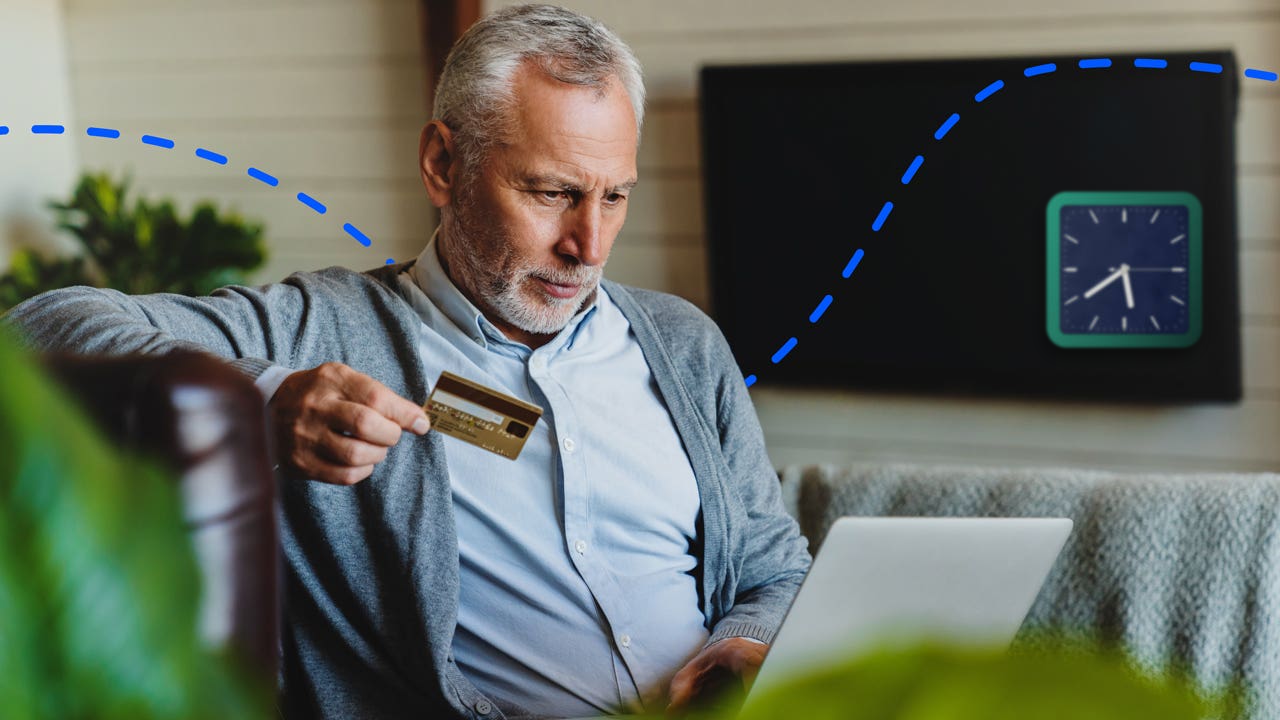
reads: 5,39,15
